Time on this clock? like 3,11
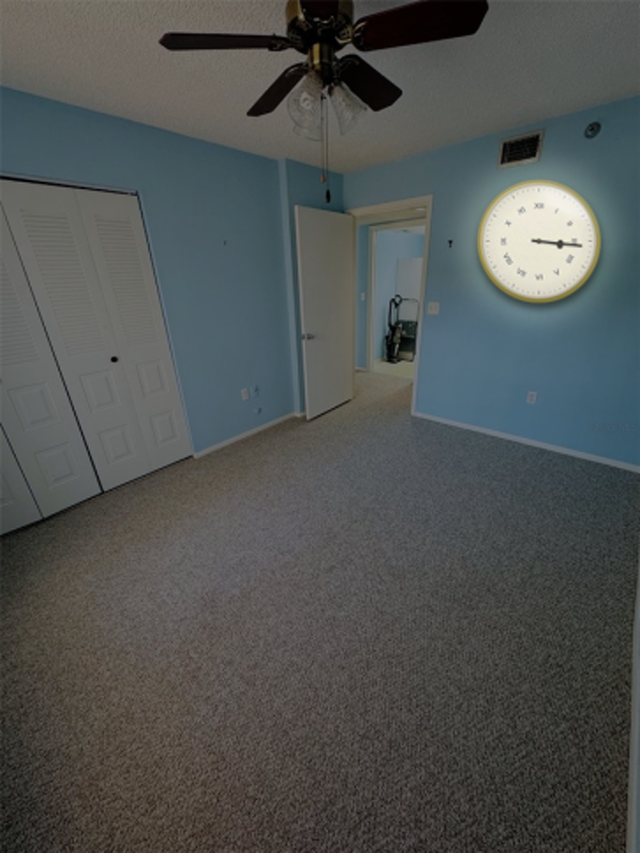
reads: 3,16
